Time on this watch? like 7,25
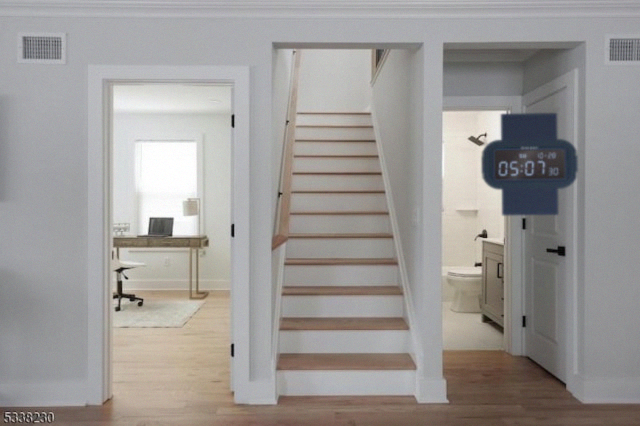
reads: 5,07
